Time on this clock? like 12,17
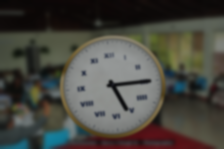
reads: 5,15
